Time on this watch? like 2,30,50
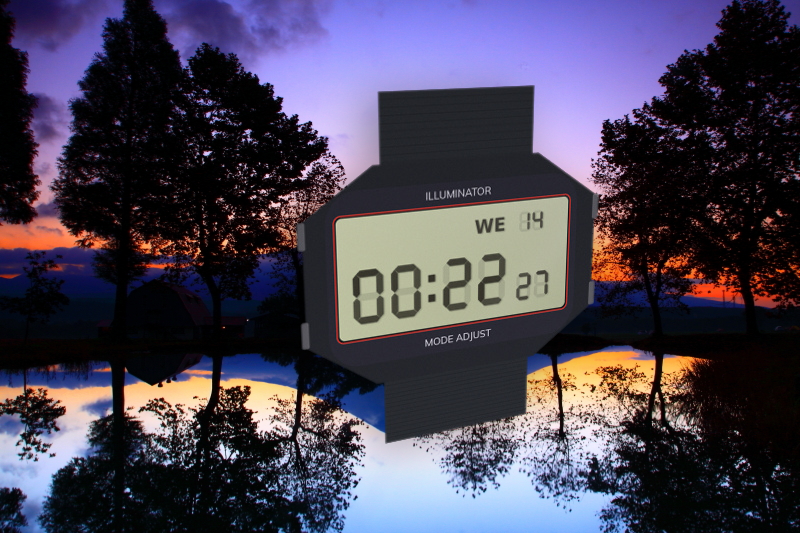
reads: 0,22,27
